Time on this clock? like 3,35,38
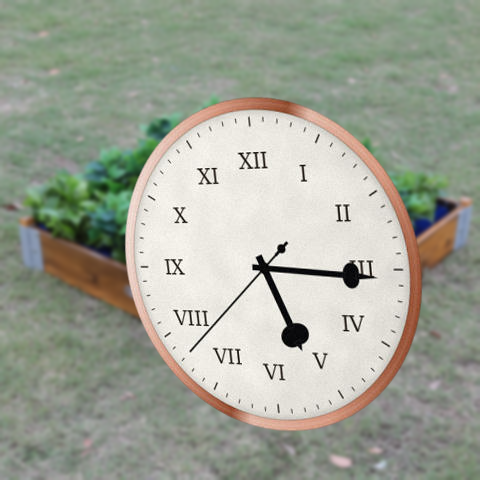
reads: 5,15,38
